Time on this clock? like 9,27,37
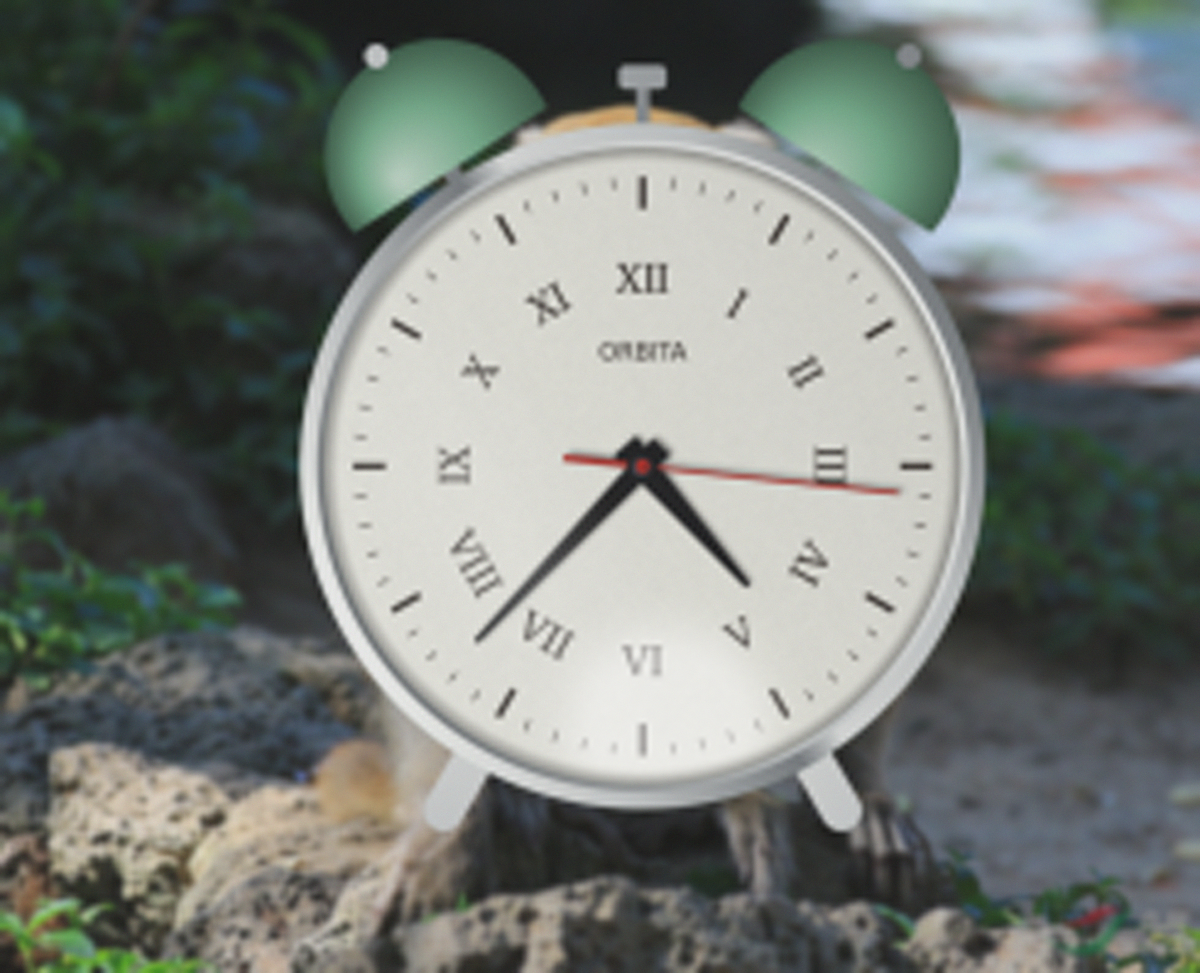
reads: 4,37,16
